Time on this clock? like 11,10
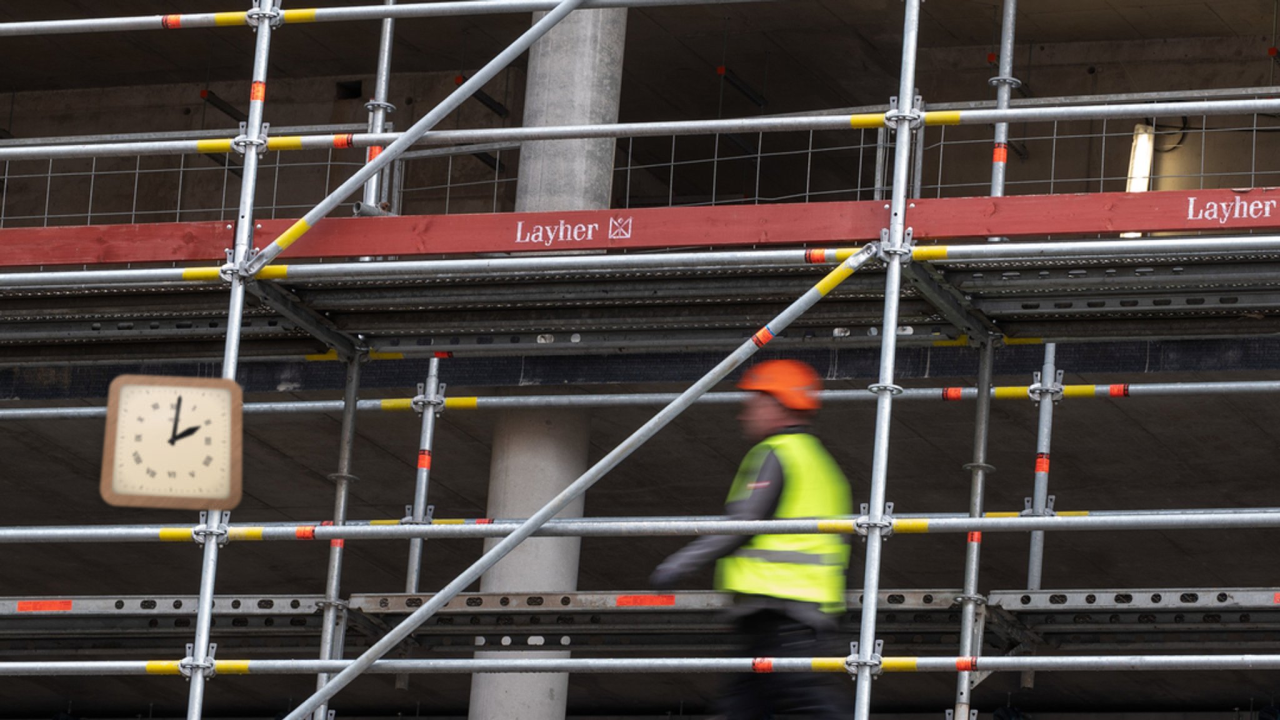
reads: 2,01
